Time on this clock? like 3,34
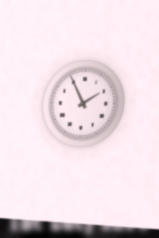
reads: 1,55
